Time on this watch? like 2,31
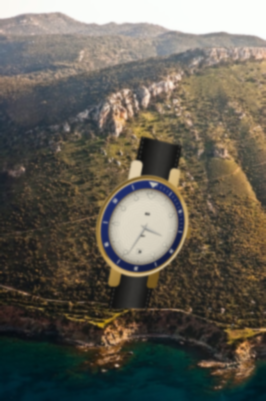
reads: 3,34
